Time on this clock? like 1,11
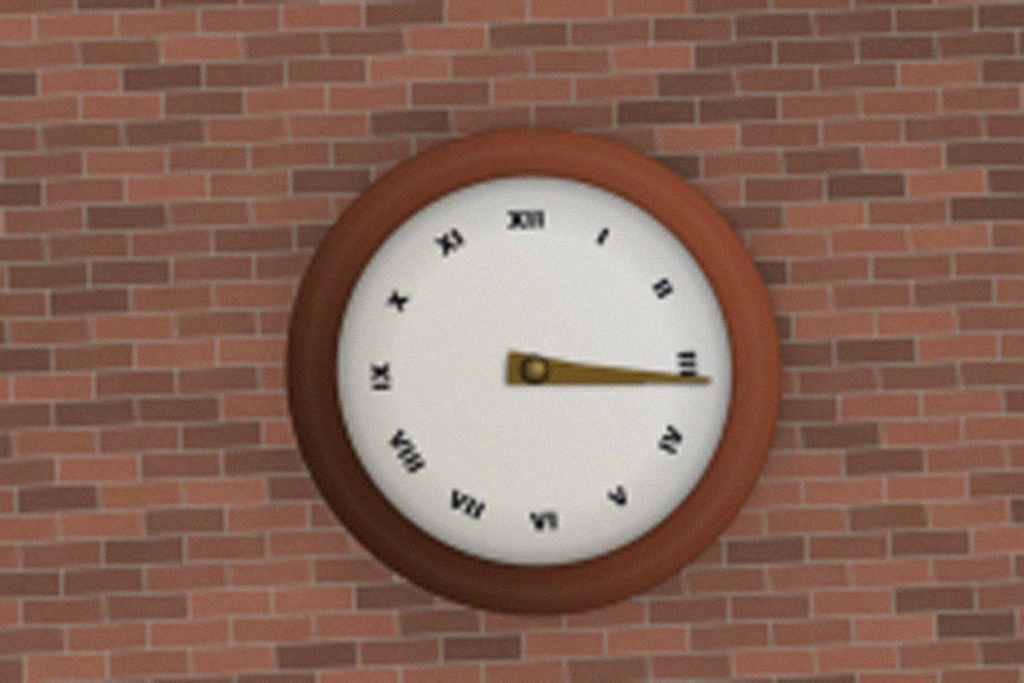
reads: 3,16
